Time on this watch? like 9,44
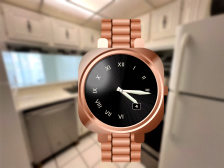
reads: 4,16
